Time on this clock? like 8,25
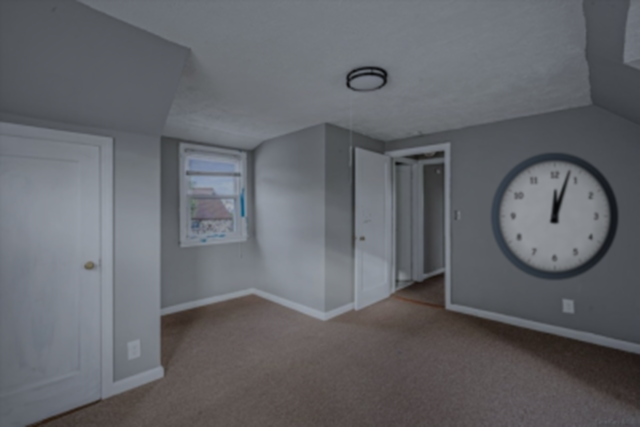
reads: 12,03
